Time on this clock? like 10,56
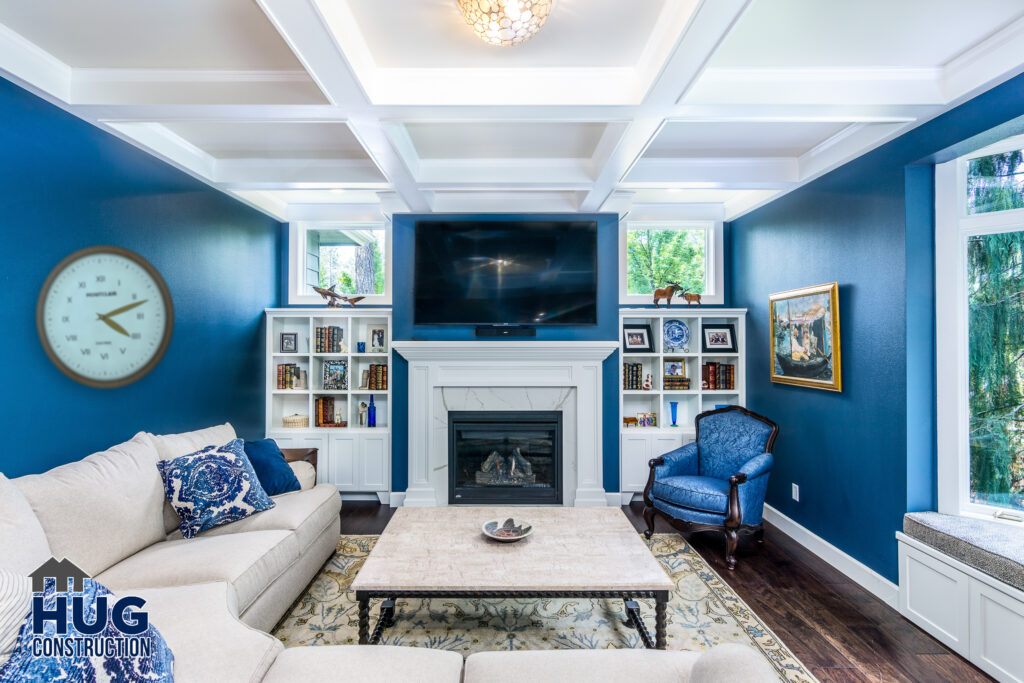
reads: 4,12
